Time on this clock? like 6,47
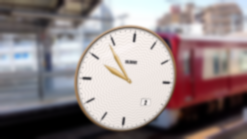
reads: 9,54
